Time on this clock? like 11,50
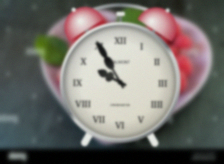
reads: 9,55
